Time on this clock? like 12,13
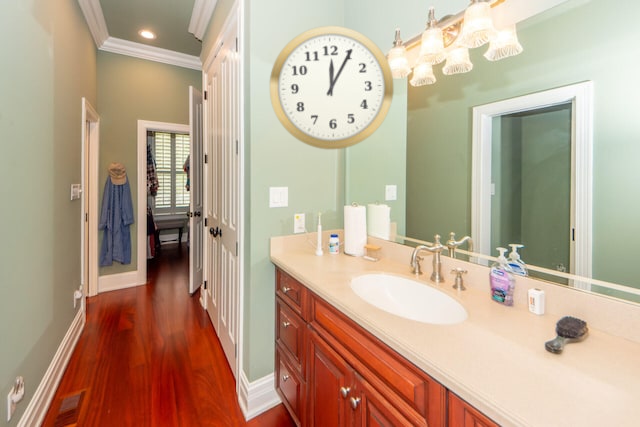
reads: 12,05
